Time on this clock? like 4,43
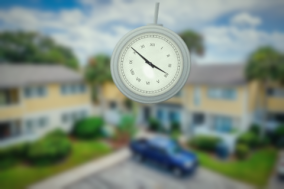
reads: 3,51
